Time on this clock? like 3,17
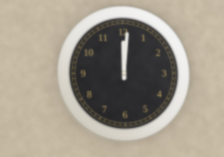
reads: 12,01
